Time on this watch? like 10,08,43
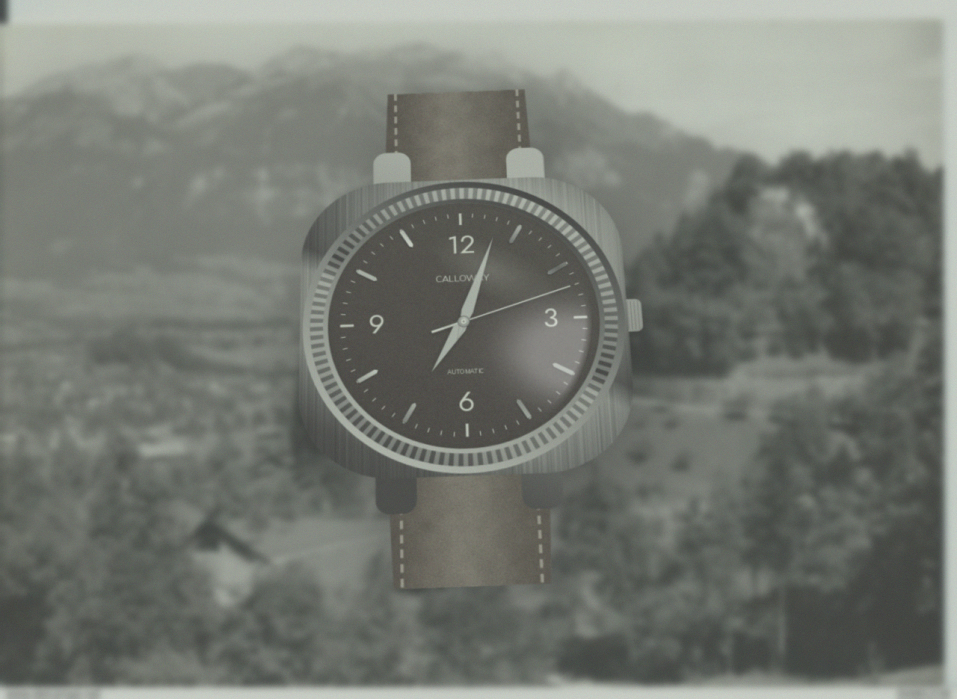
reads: 7,03,12
